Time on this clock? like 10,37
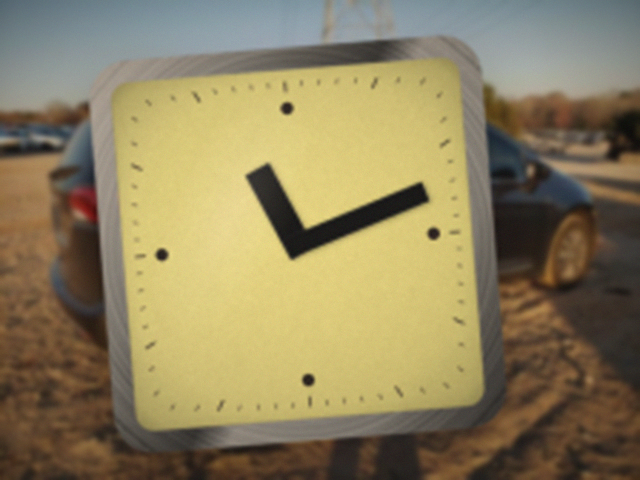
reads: 11,12
